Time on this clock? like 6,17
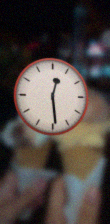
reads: 12,29
